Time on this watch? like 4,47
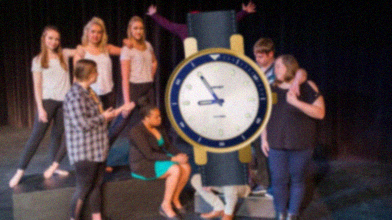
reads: 8,55
